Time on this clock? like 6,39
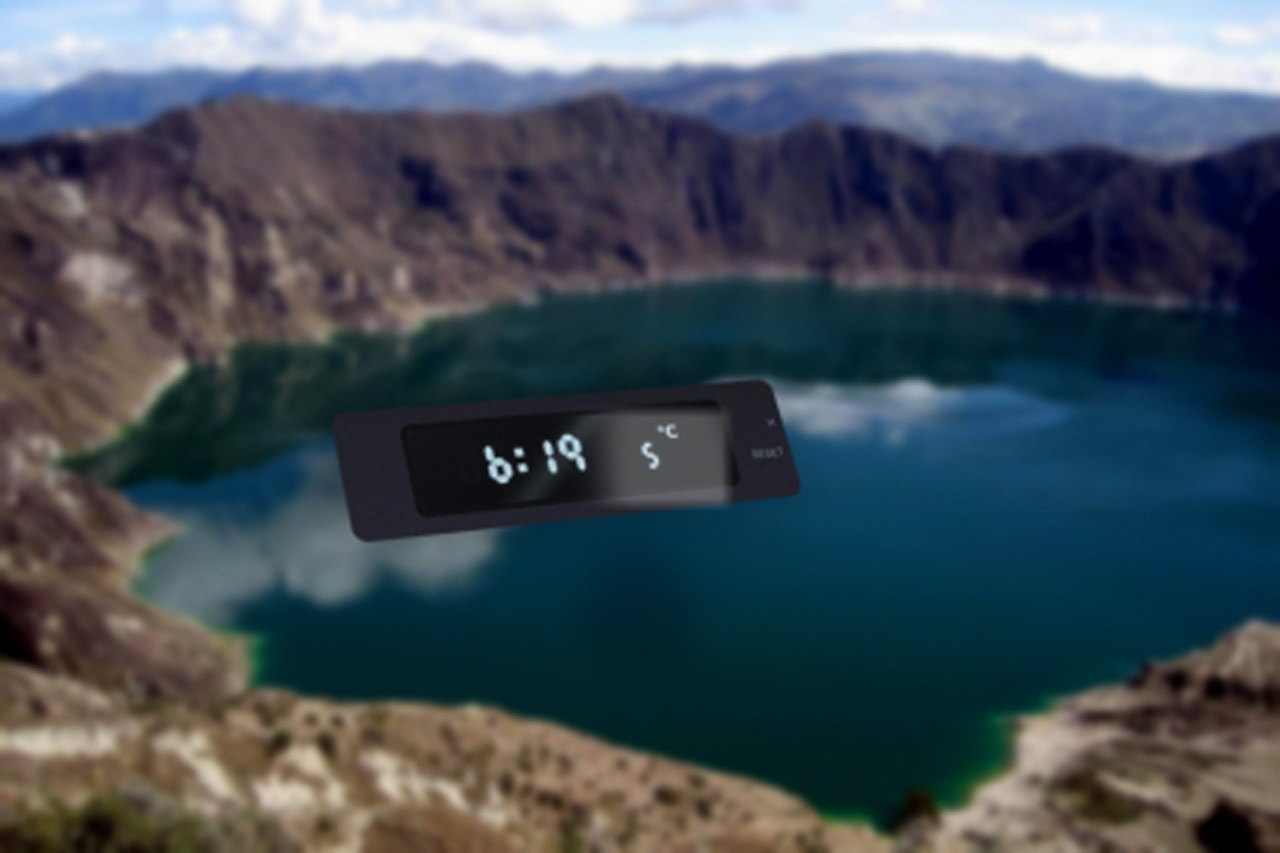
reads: 6,19
